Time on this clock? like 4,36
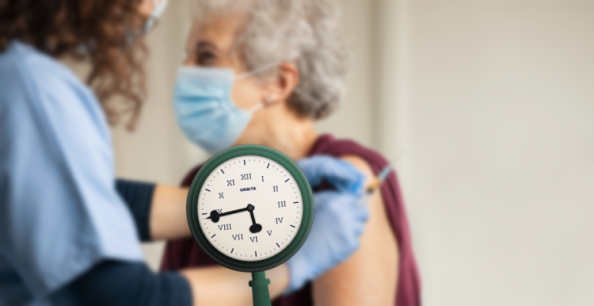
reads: 5,44
